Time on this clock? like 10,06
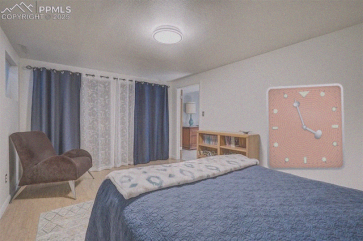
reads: 3,57
